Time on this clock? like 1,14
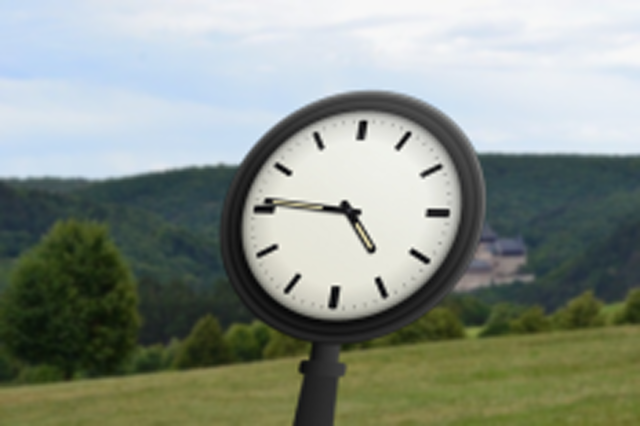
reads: 4,46
